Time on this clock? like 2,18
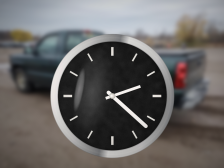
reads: 2,22
